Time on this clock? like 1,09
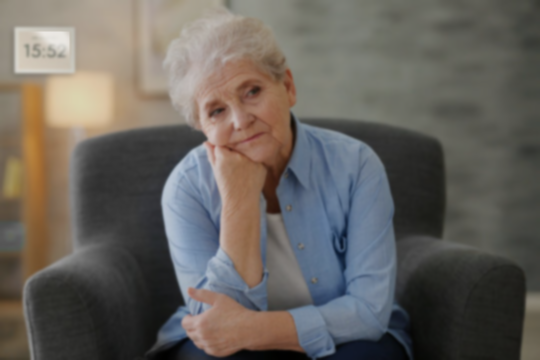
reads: 15,52
